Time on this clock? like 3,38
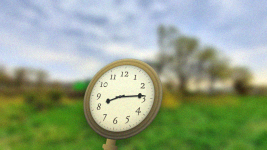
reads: 8,14
